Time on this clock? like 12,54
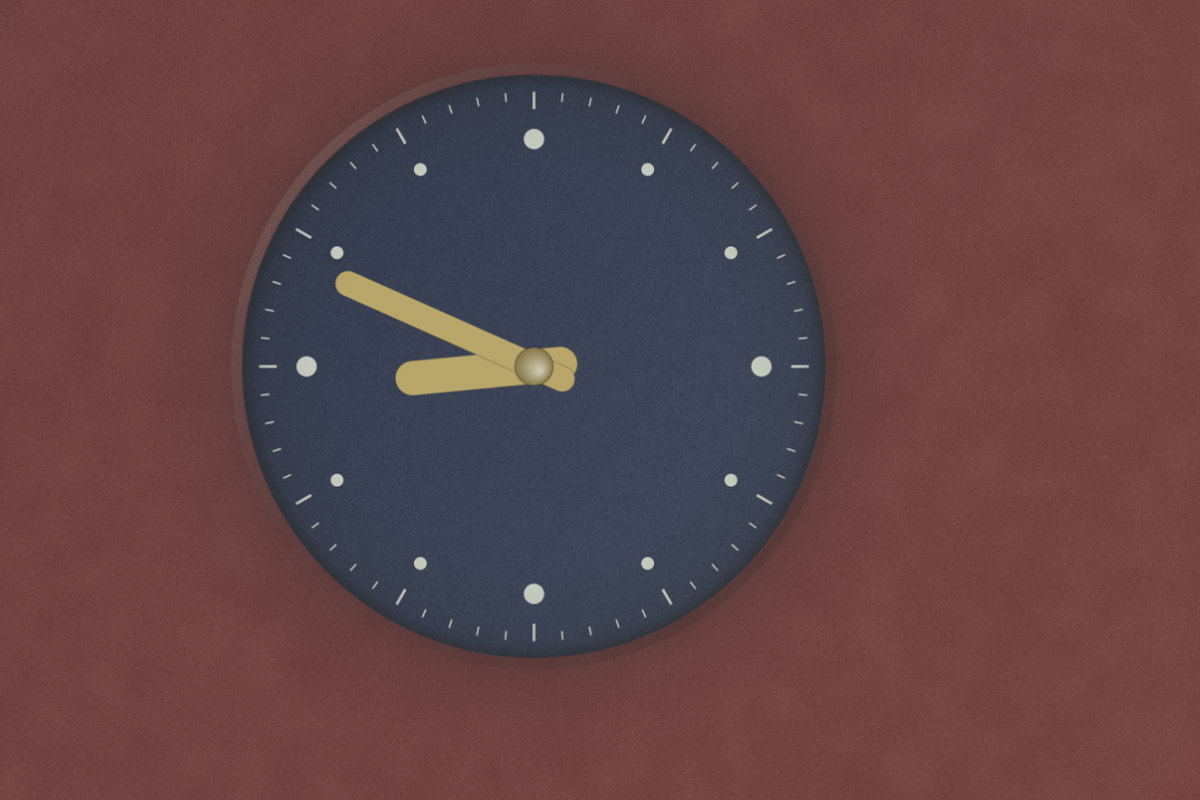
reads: 8,49
